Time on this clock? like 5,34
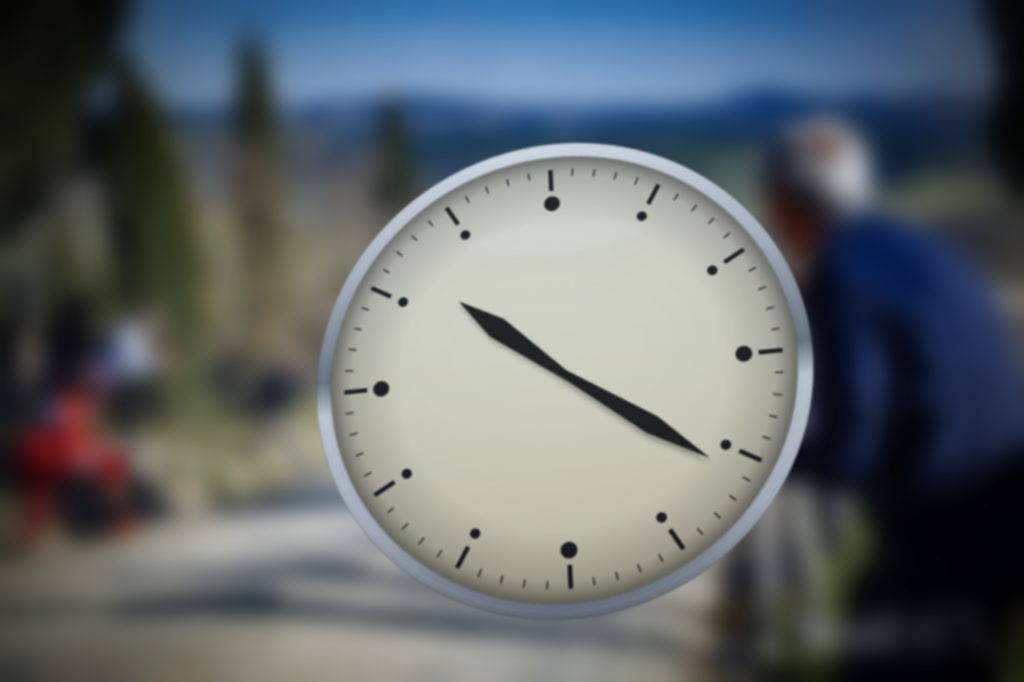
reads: 10,21
